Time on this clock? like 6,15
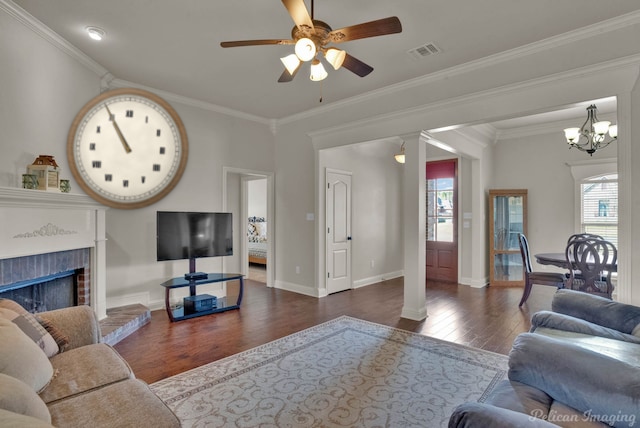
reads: 10,55
